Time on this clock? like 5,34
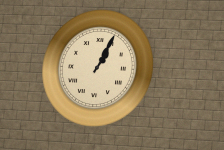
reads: 1,04
